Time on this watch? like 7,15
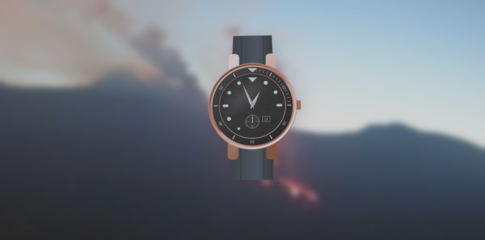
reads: 12,56
